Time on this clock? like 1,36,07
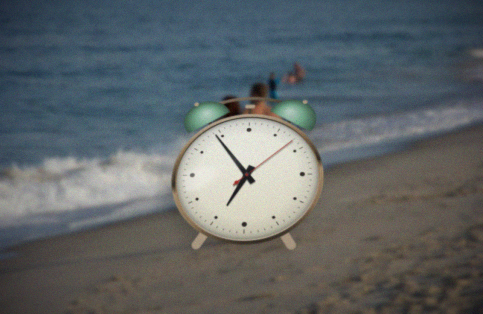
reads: 6,54,08
